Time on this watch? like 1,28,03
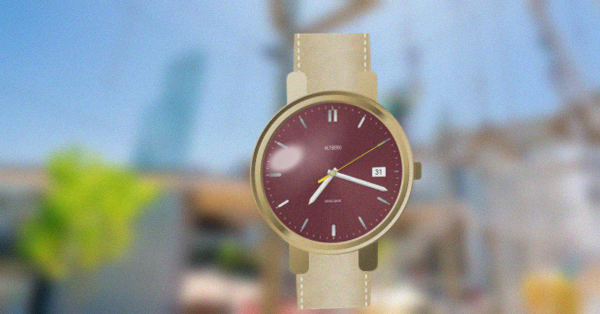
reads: 7,18,10
